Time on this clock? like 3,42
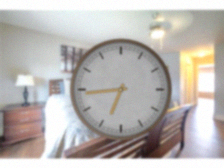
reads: 6,44
